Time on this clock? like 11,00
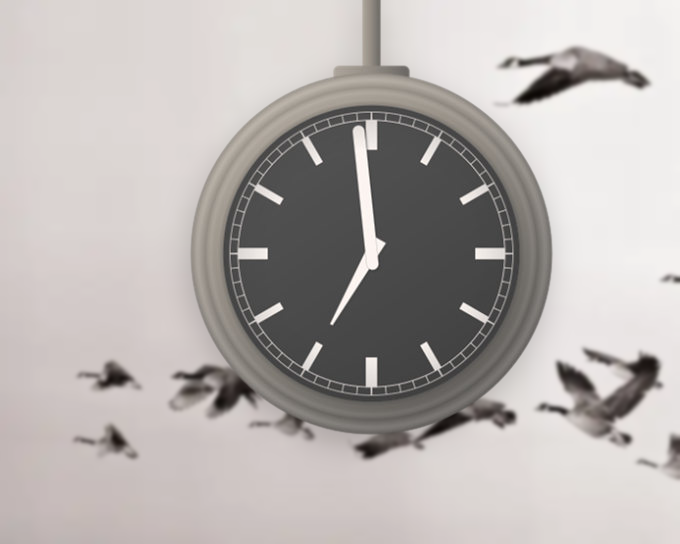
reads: 6,59
